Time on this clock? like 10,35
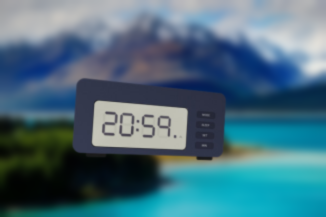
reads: 20,59
